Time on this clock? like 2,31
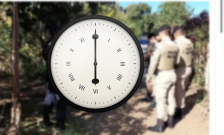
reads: 6,00
